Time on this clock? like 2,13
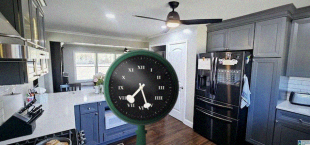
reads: 7,27
